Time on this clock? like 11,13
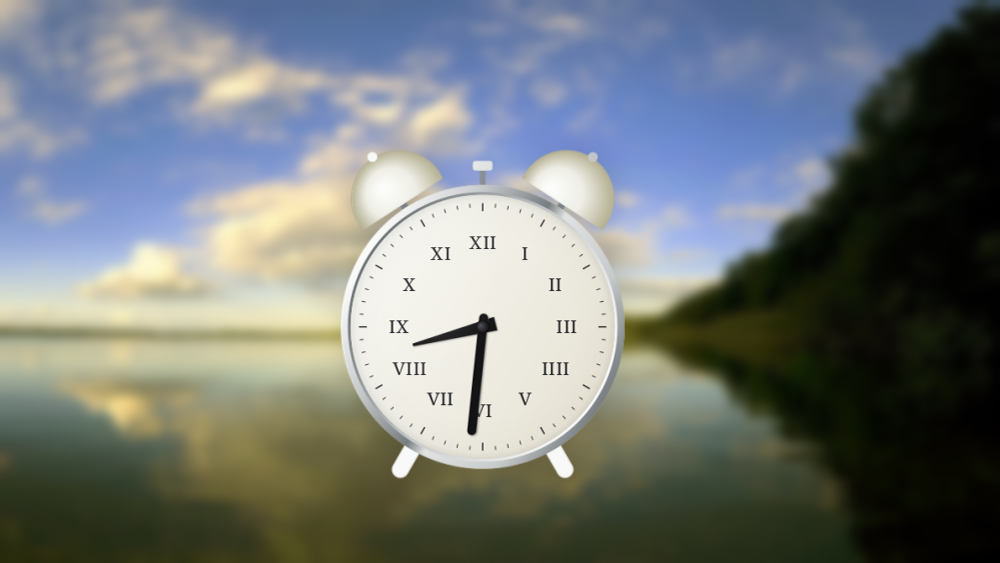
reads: 8,31
